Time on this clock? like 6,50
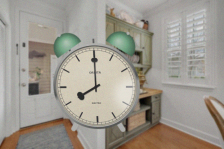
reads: 8,00
